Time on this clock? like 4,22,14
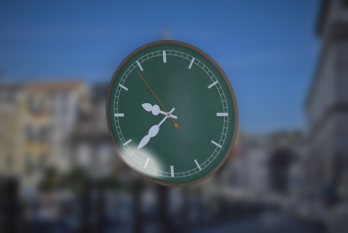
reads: 9,37,54
